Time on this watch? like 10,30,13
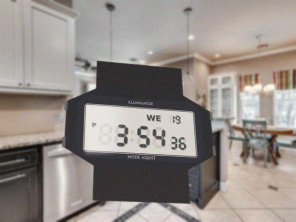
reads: 3,54,36
